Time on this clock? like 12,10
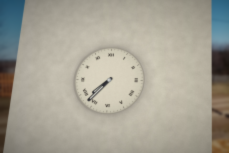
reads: 7,37
